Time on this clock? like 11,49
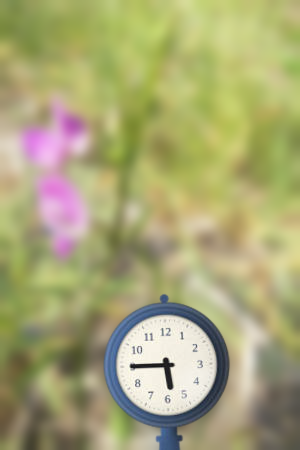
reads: 5,45
